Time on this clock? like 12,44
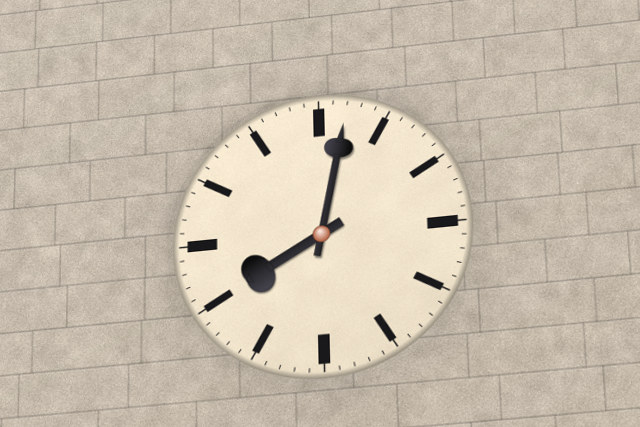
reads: 8,02
